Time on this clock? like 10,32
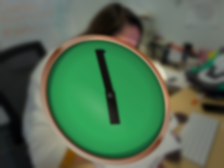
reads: 5,59
